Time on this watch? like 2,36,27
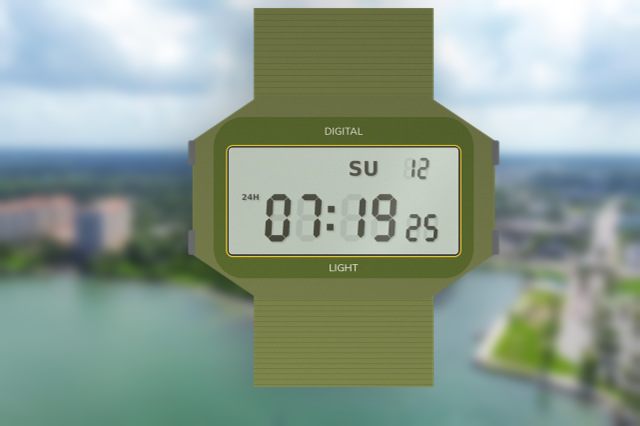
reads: 7,19,25
